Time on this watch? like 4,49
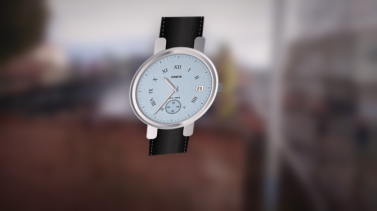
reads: 10,36
